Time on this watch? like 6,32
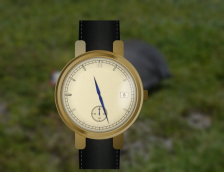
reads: 11,27
